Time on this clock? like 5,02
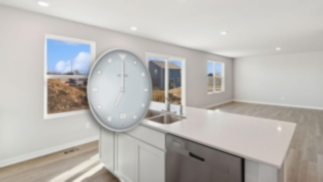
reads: 7,00
